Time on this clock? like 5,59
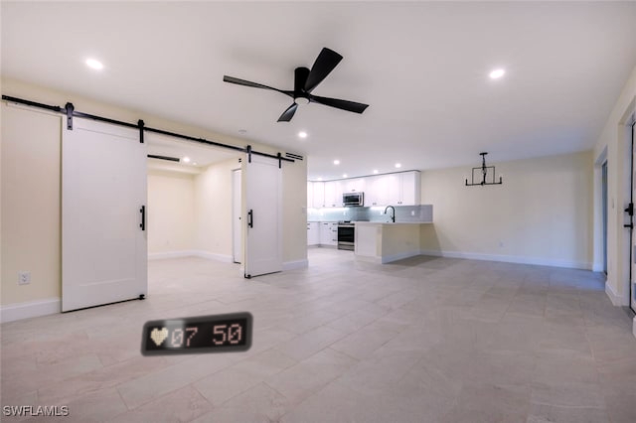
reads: 7,50
